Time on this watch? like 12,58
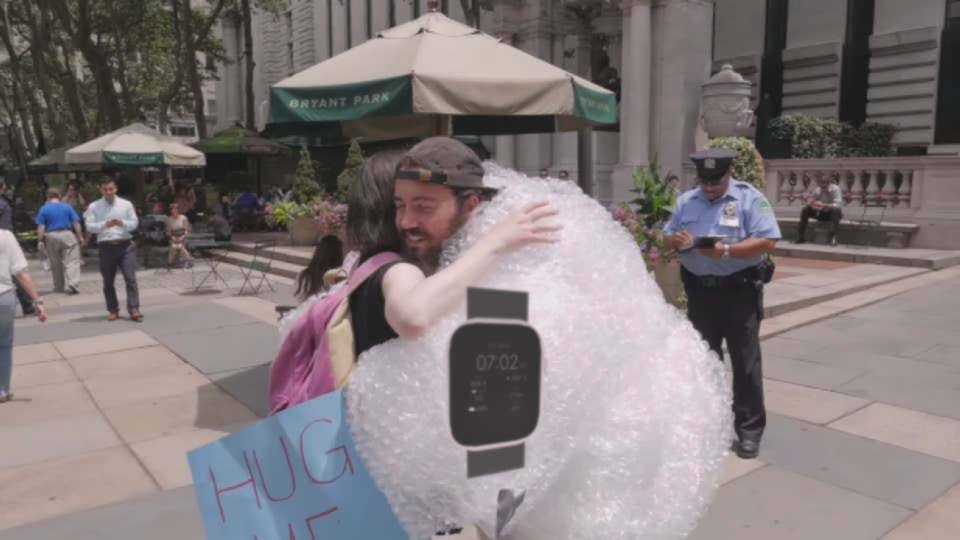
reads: 7,02
